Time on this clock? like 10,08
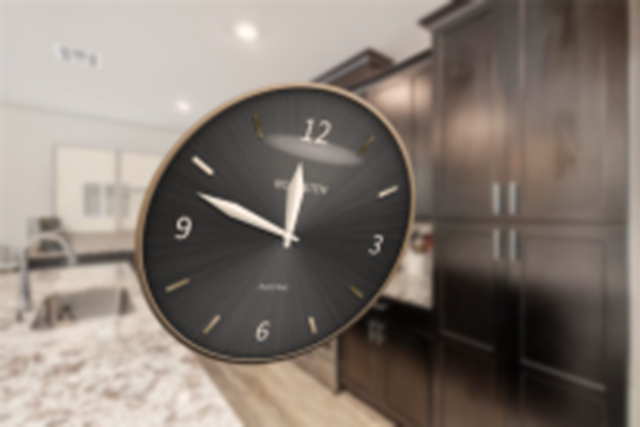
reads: 11,48
